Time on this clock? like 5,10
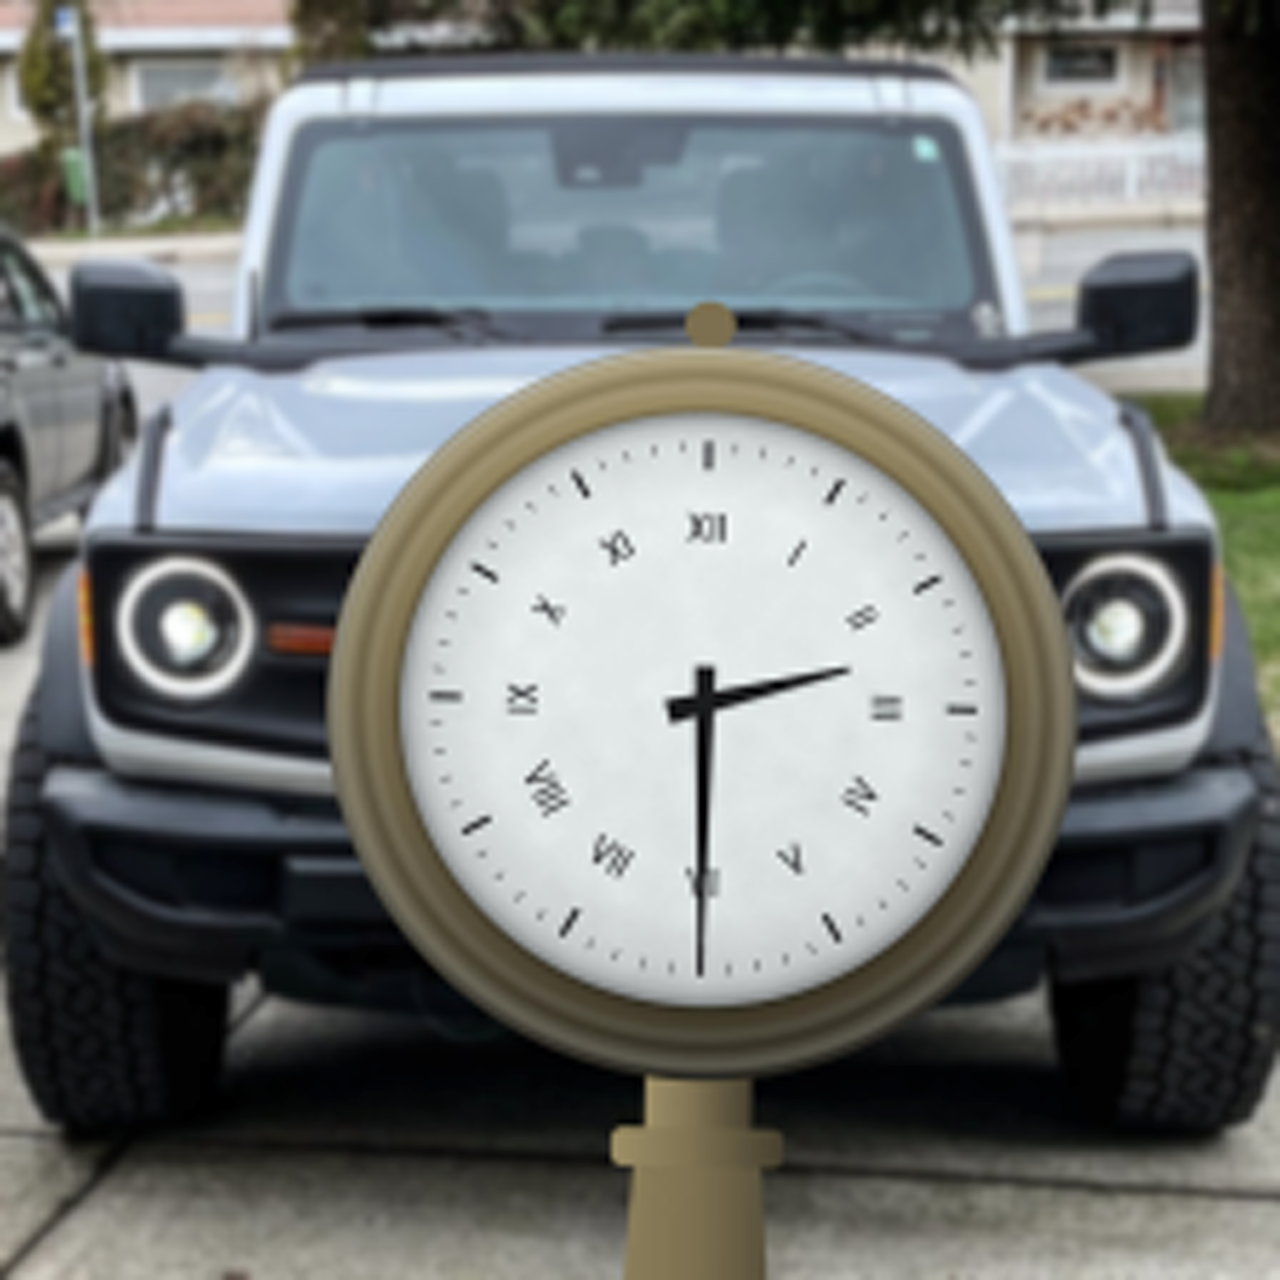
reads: 2,30
